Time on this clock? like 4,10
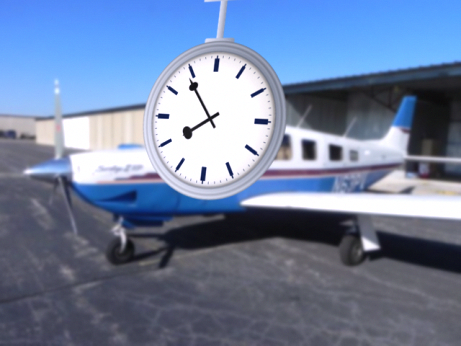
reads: 7,54
